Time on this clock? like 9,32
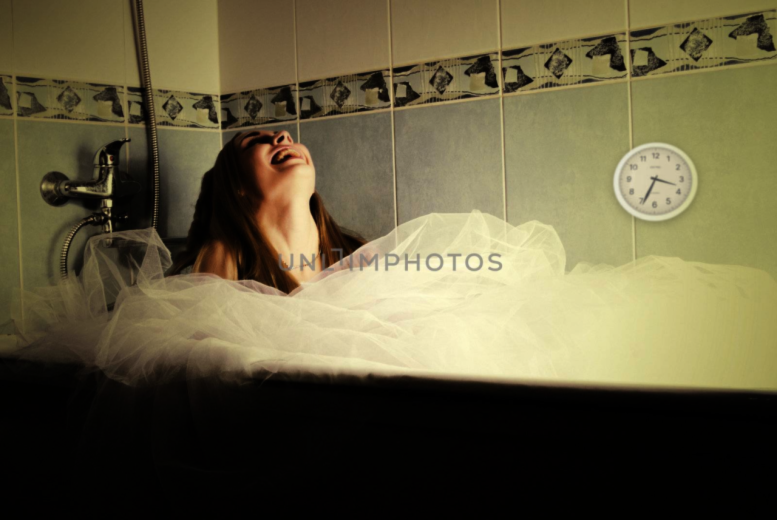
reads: 3,34
